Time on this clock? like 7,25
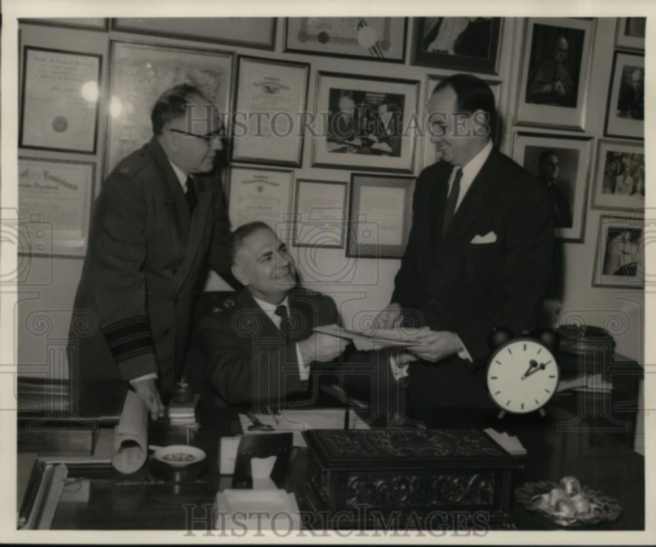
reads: 1,10
